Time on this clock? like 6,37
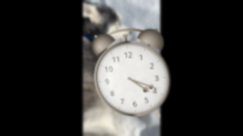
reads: 4,19
